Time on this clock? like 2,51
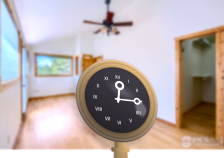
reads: 12,15
